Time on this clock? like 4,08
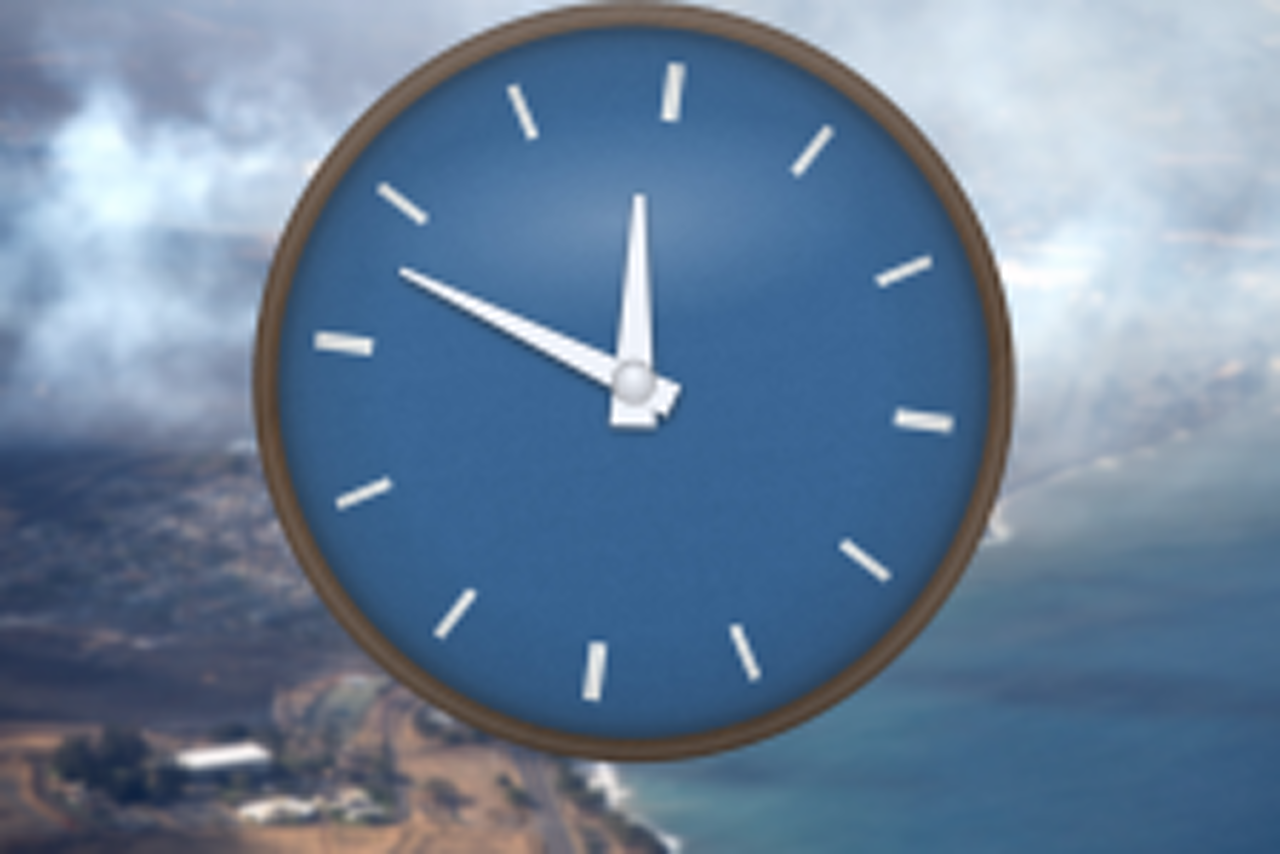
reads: 11,48
